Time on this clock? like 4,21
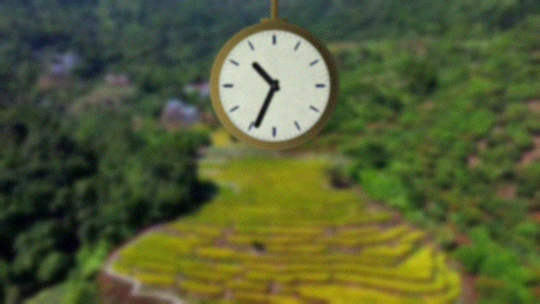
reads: 10,34
